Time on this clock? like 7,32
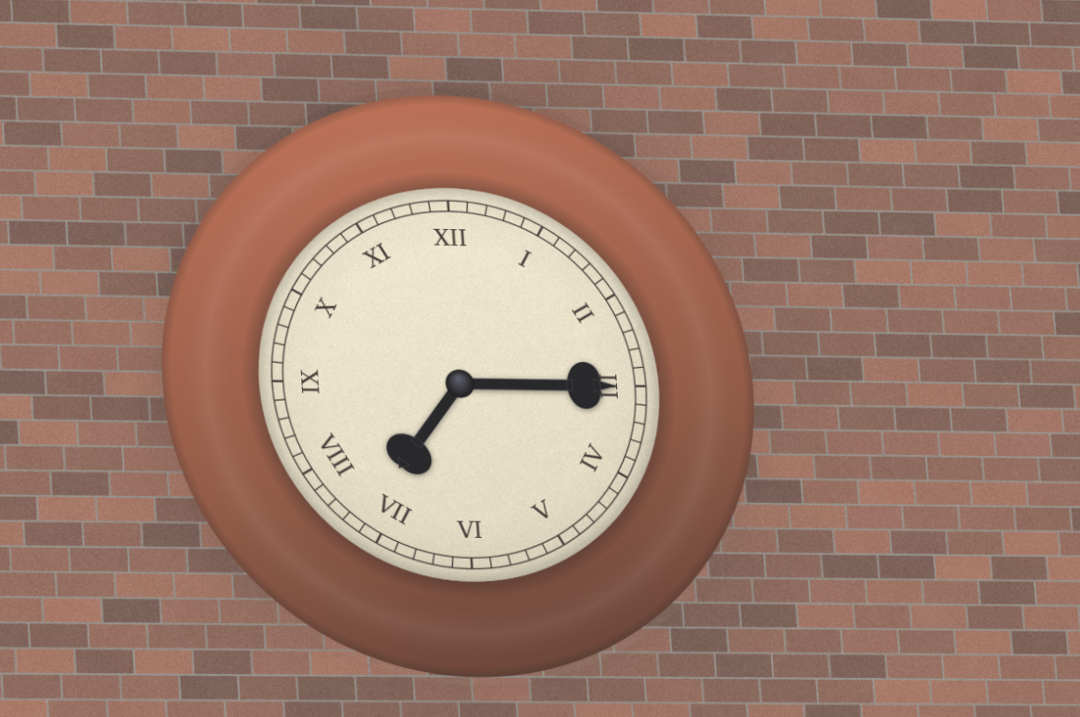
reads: 7,15
